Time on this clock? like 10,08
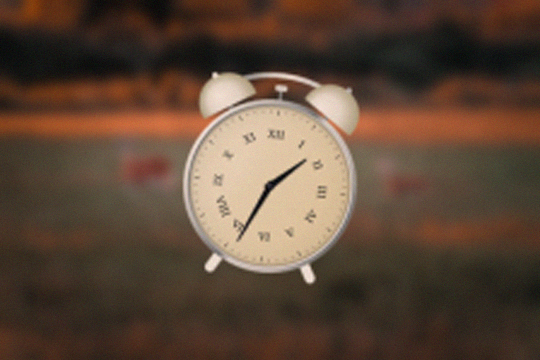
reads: 1,34
